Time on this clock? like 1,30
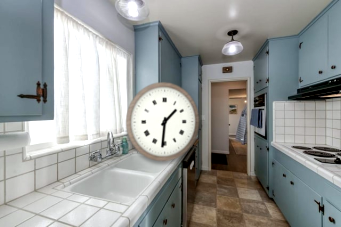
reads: 1,31
